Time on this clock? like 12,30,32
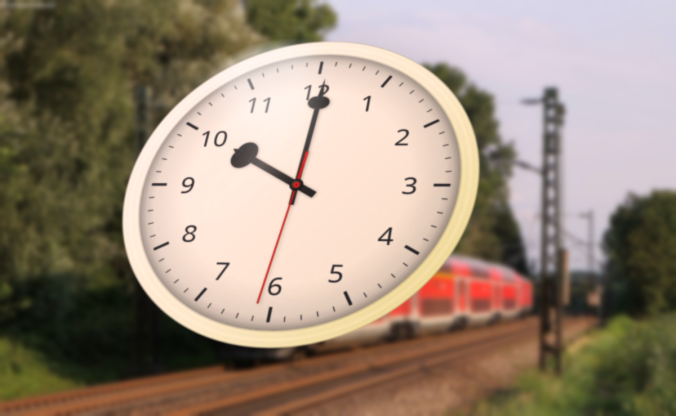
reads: 10,00,31
